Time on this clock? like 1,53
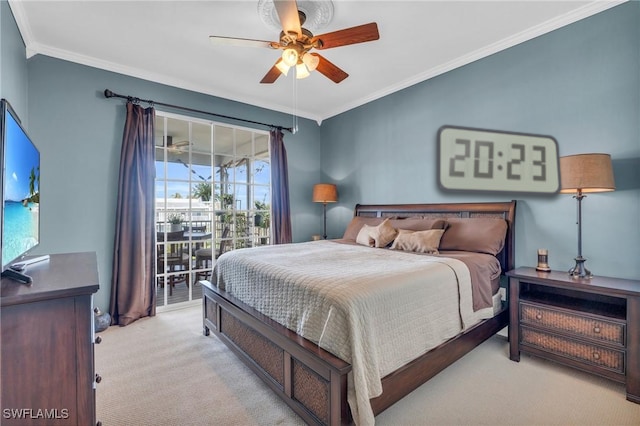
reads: 20,23
